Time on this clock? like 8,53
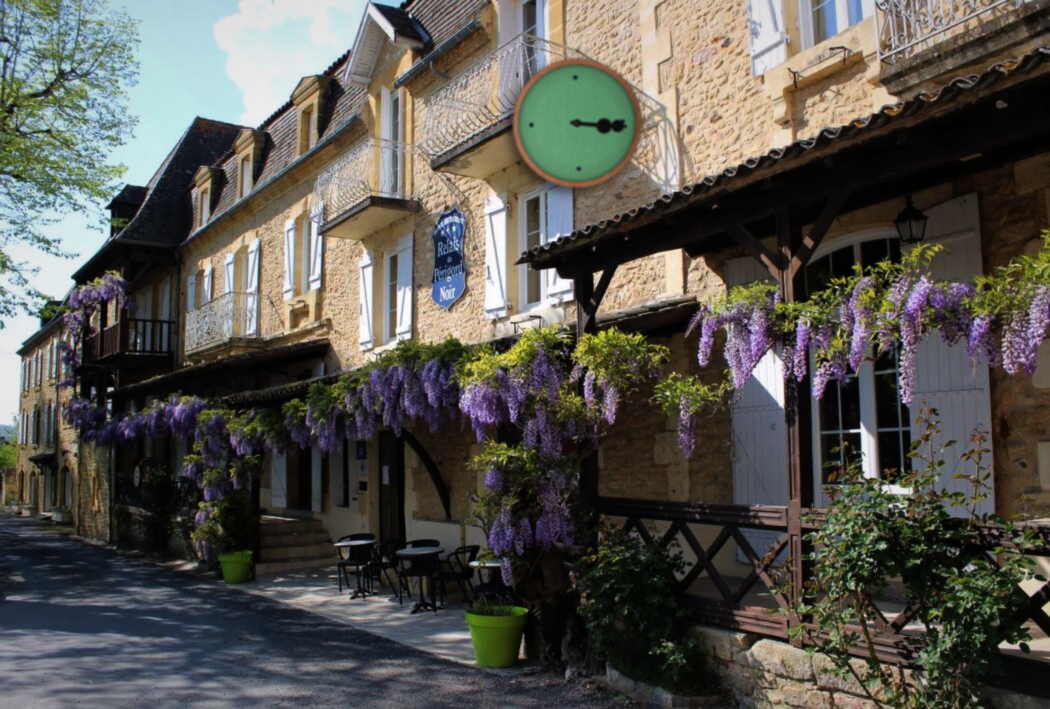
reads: 3,16
